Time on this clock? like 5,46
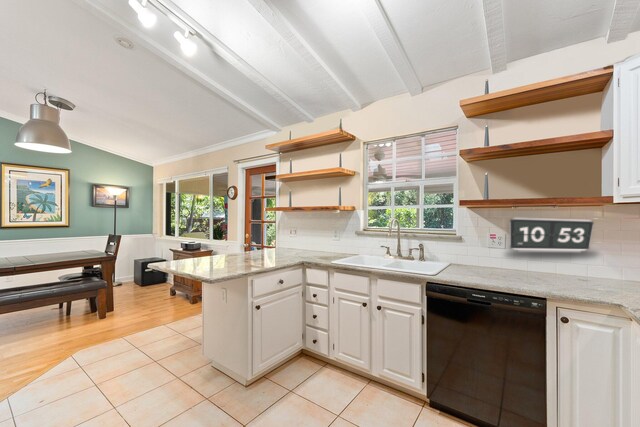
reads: 10,53
